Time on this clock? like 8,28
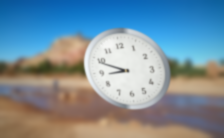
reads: 8,49
